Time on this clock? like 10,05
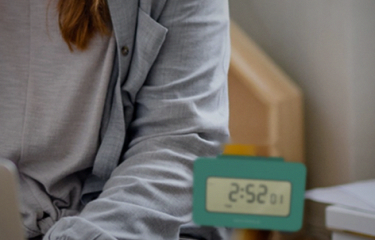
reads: 2,52
